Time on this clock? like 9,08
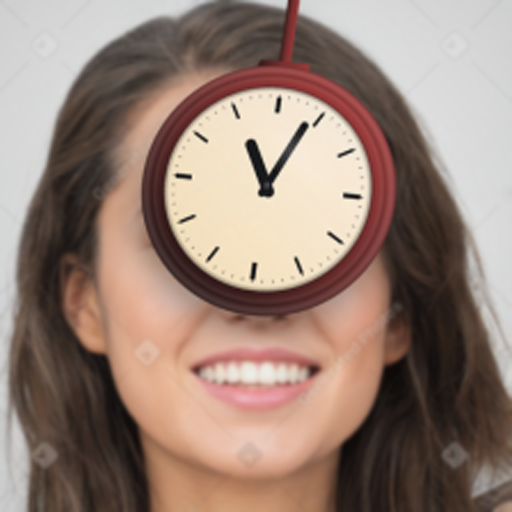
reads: 11,04
